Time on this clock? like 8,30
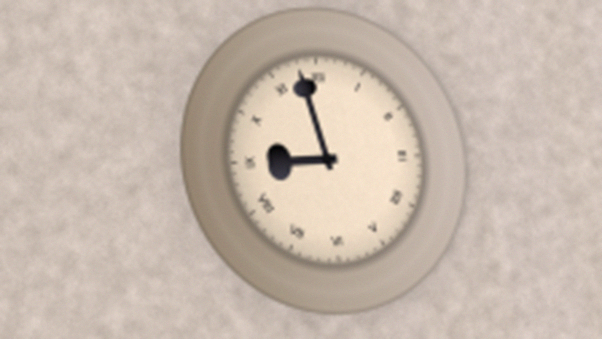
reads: 8,58
